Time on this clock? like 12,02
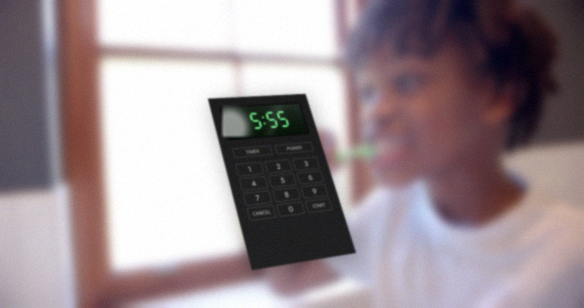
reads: 5,55
